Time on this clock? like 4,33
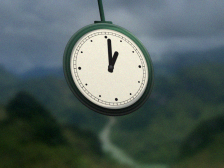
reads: 1,01
